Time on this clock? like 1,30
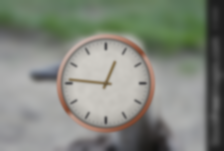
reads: 12,46
